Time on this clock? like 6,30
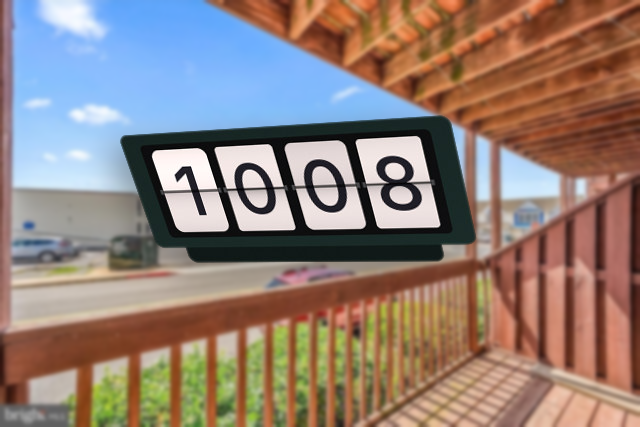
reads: 10,08
